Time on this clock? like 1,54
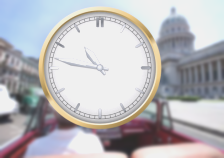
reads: 10,47
